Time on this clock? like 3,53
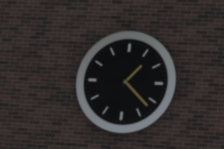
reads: 1,22
